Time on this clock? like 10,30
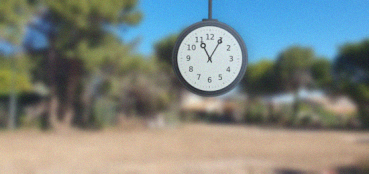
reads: 11,05
